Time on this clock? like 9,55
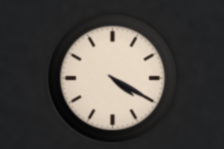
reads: 4,20
